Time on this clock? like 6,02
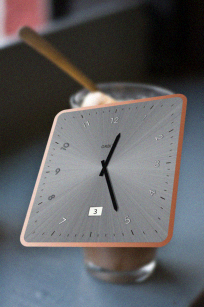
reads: 12,26
